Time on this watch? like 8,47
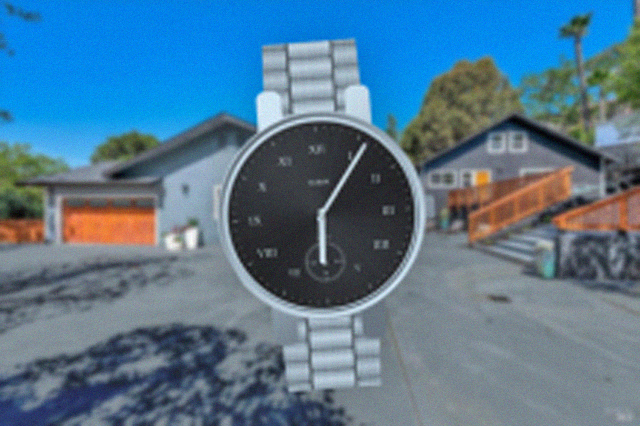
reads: 6,06
